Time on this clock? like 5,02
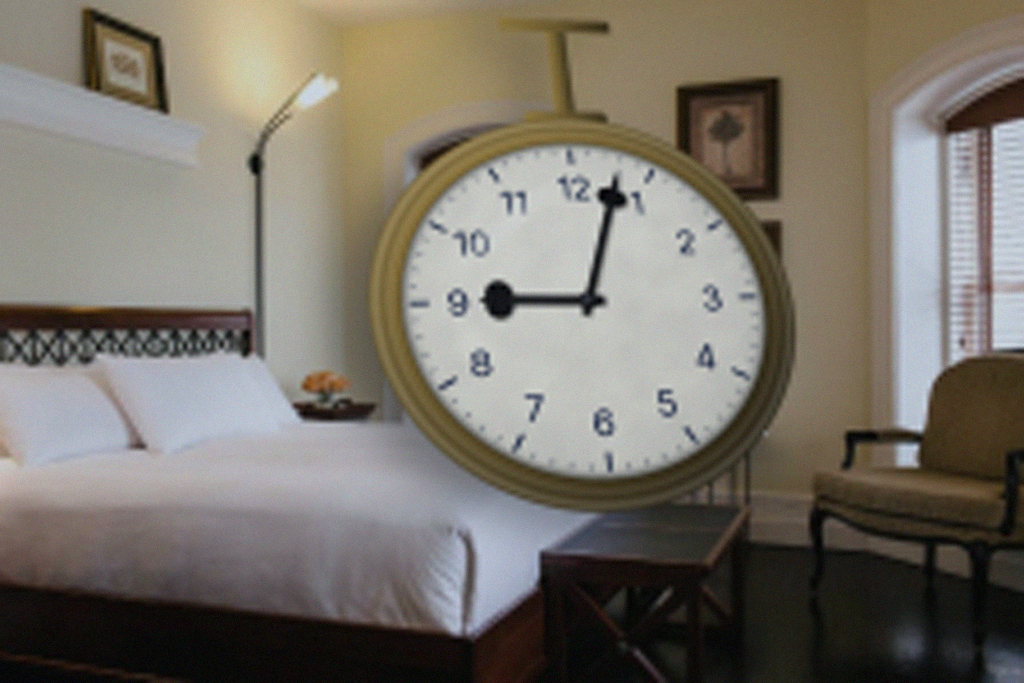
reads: 9,03
